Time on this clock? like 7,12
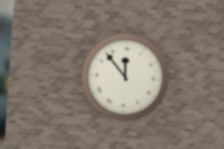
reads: 11,53
